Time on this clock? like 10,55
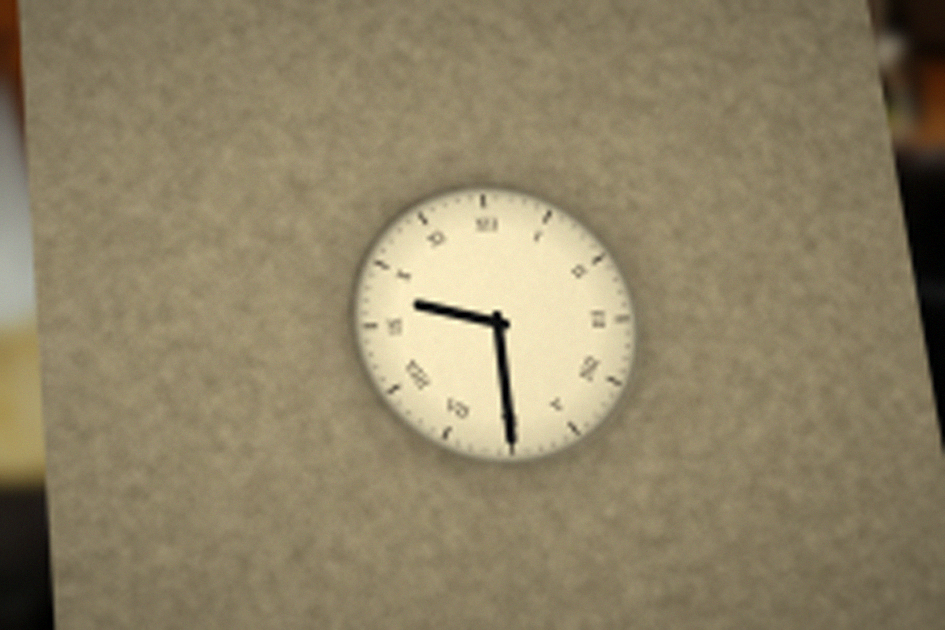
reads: 9,30
